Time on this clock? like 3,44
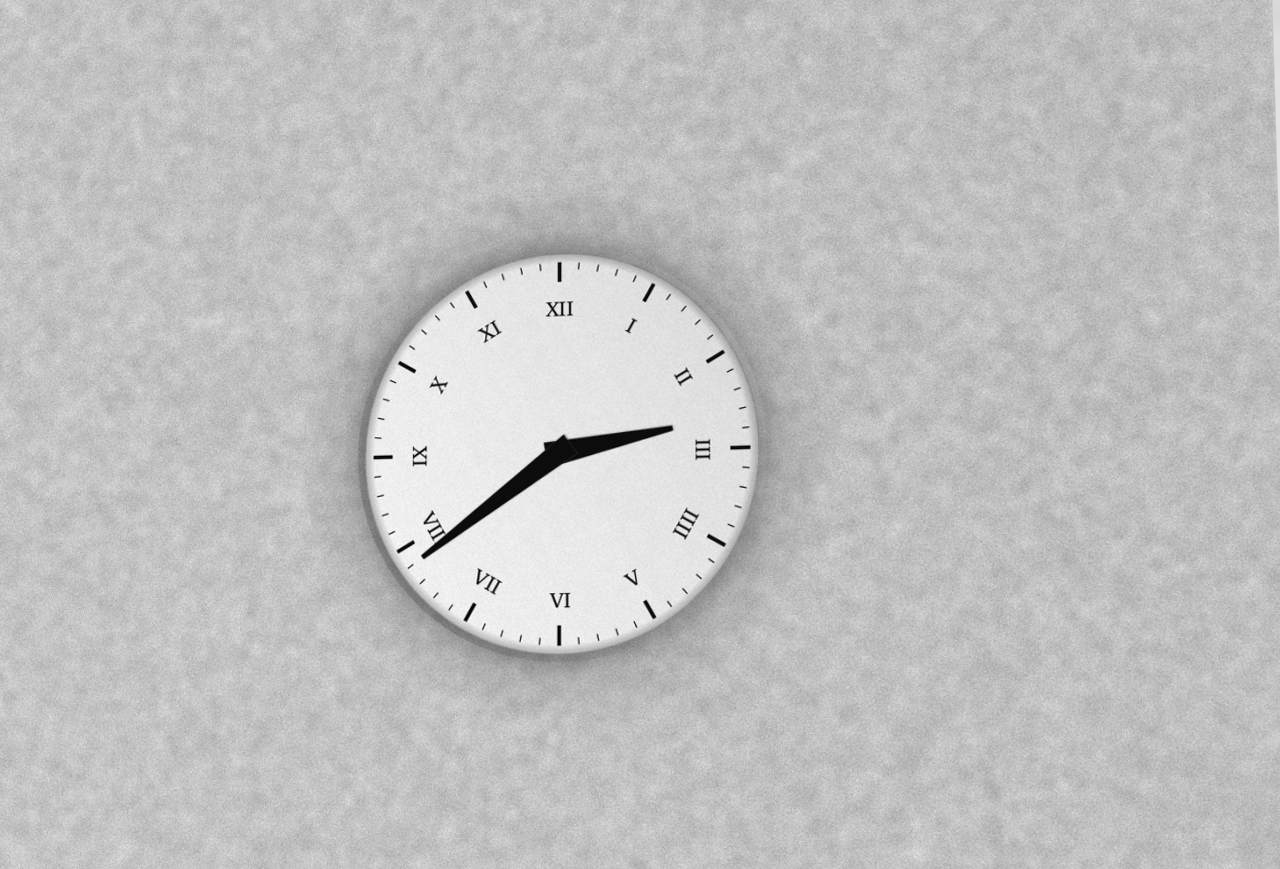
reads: 2,39
